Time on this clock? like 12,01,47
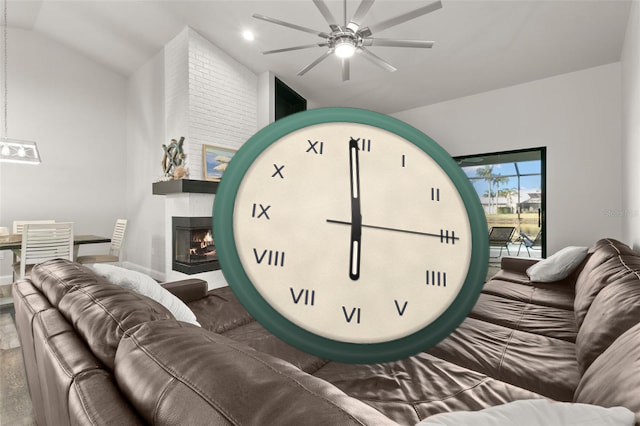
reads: 5,59,15
